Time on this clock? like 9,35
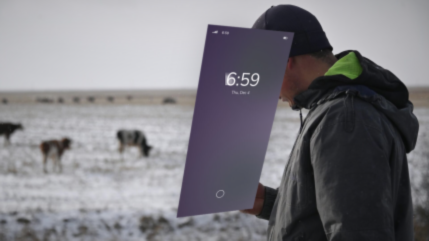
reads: 6,59
